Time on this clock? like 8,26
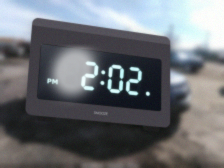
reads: 2,02
